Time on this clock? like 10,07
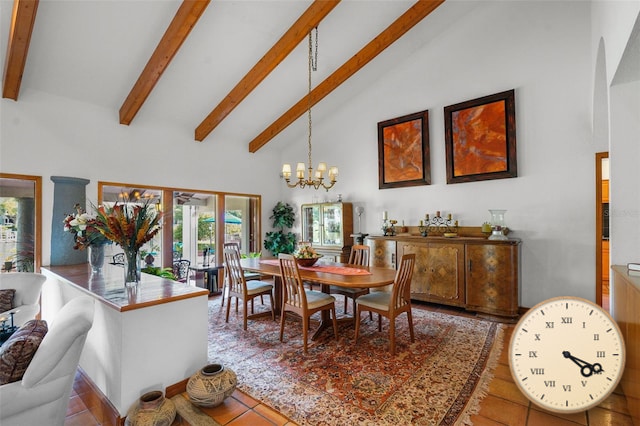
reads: 4,19
